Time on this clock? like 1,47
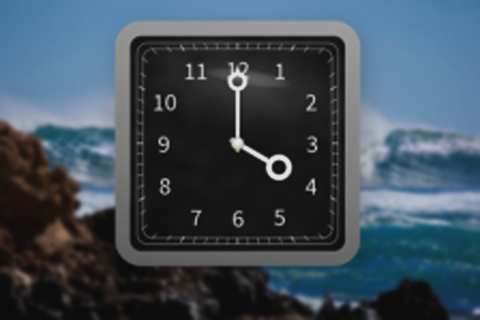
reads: 4,00
